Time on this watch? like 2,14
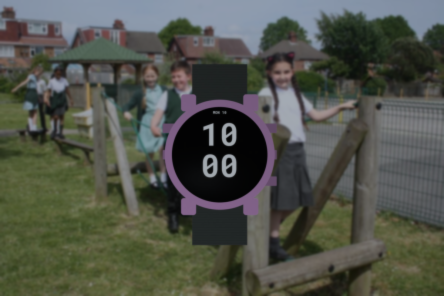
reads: 10,00
